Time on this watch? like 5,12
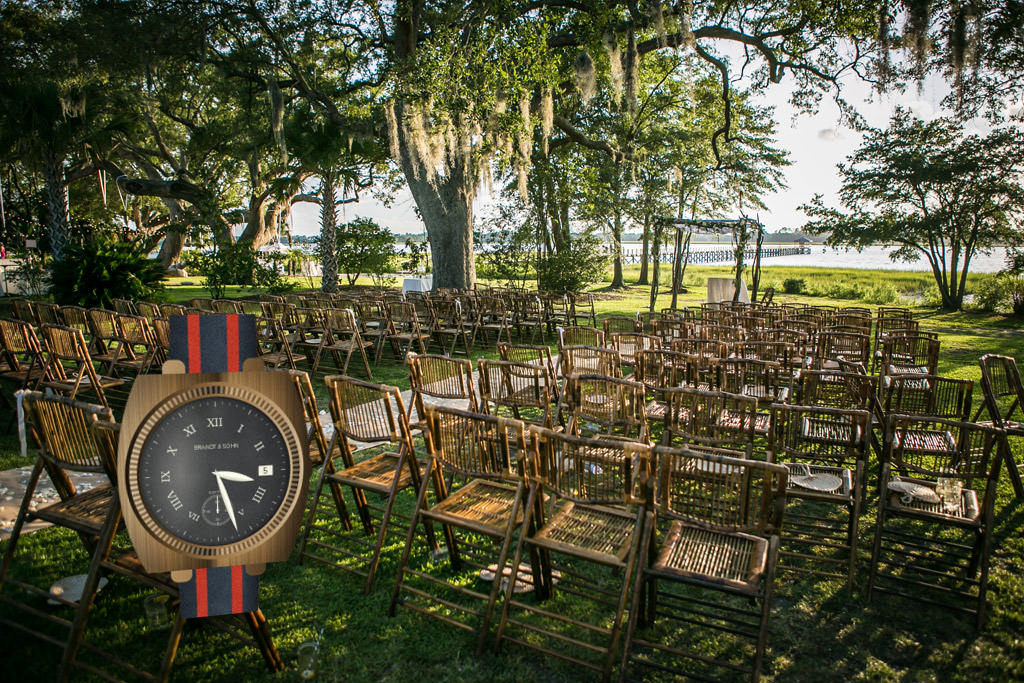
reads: 3,27
